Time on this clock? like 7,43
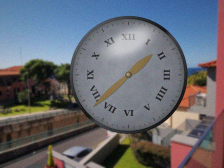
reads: 1,38
